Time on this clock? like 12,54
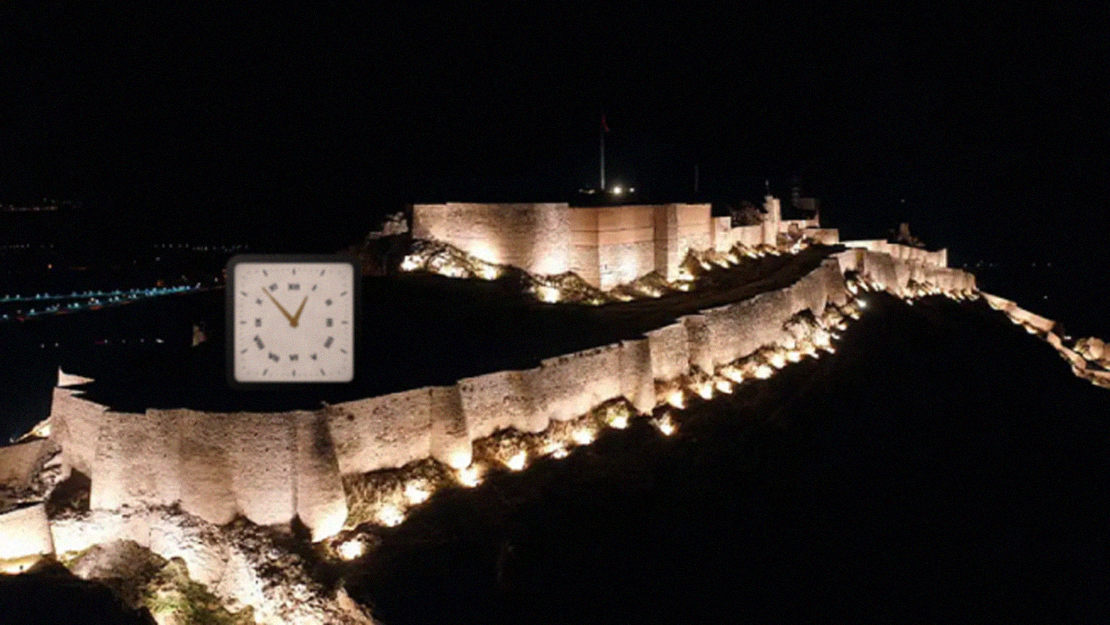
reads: 12,53
